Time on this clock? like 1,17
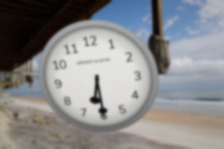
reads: 6,30
